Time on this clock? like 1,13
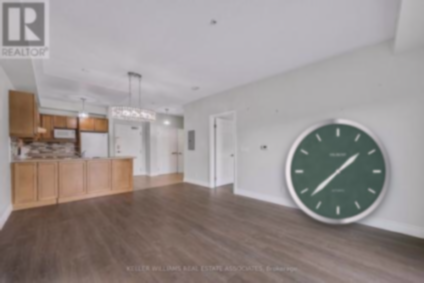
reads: 1,38
